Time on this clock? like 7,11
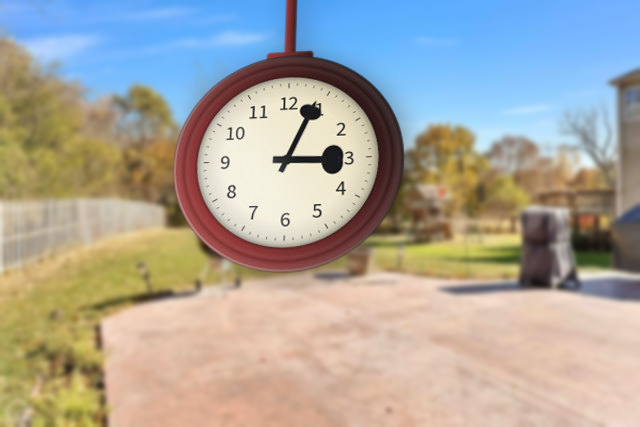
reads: 3,04
